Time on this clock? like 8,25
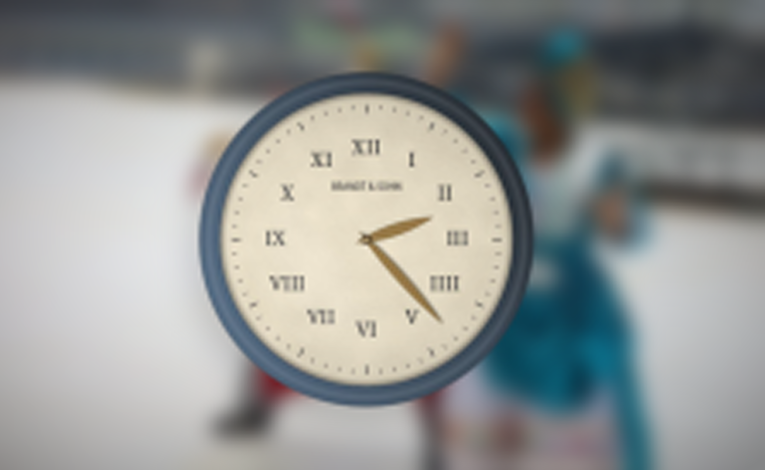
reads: 2,23
